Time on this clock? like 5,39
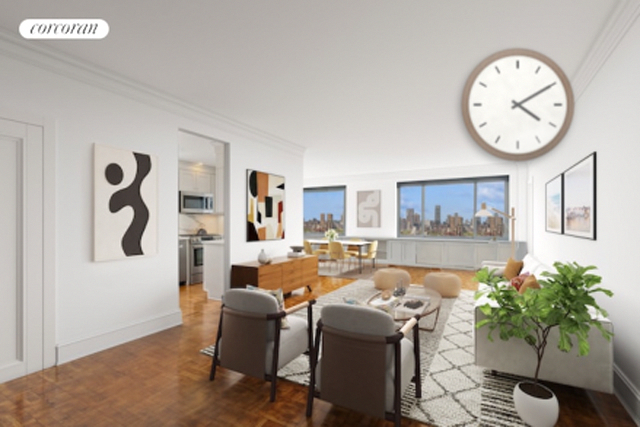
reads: 4,10
